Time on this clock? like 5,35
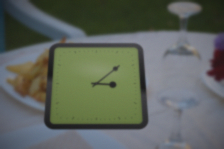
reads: 3,08
